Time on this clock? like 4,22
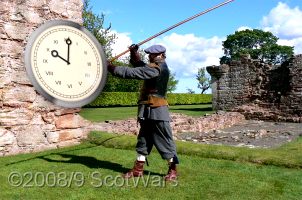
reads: 10,01
